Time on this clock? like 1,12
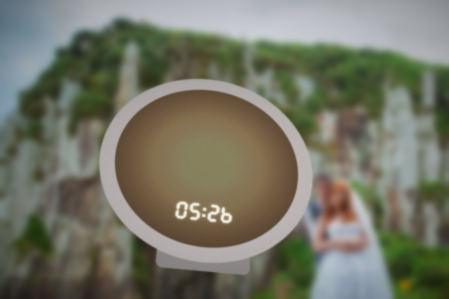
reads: 5,26
